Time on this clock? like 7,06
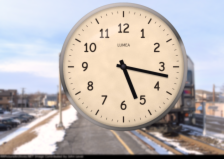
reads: 5,17
